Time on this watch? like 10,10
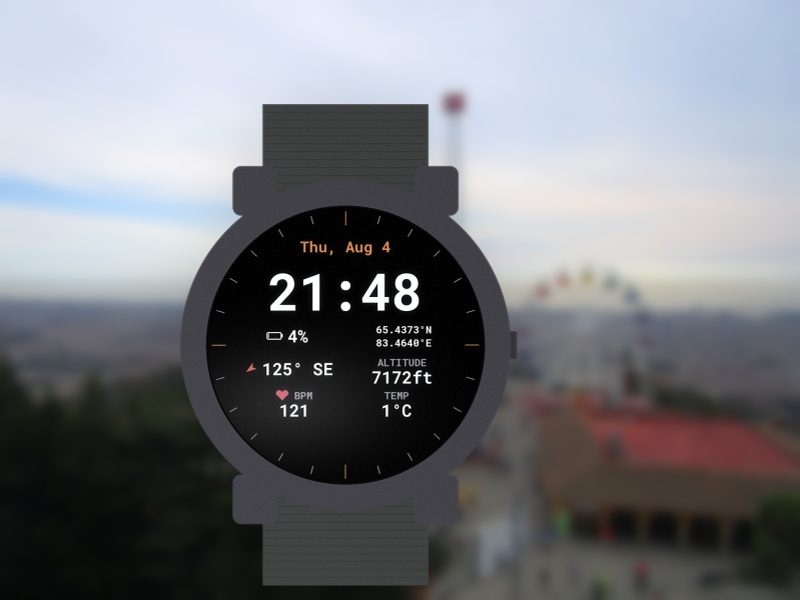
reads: 21,48
